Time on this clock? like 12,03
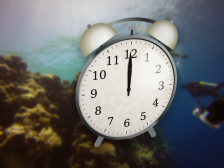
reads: 12,00
